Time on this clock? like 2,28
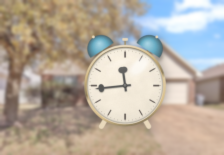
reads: 11,44
